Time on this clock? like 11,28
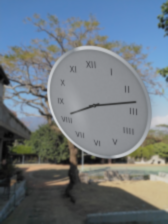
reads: 8,13
